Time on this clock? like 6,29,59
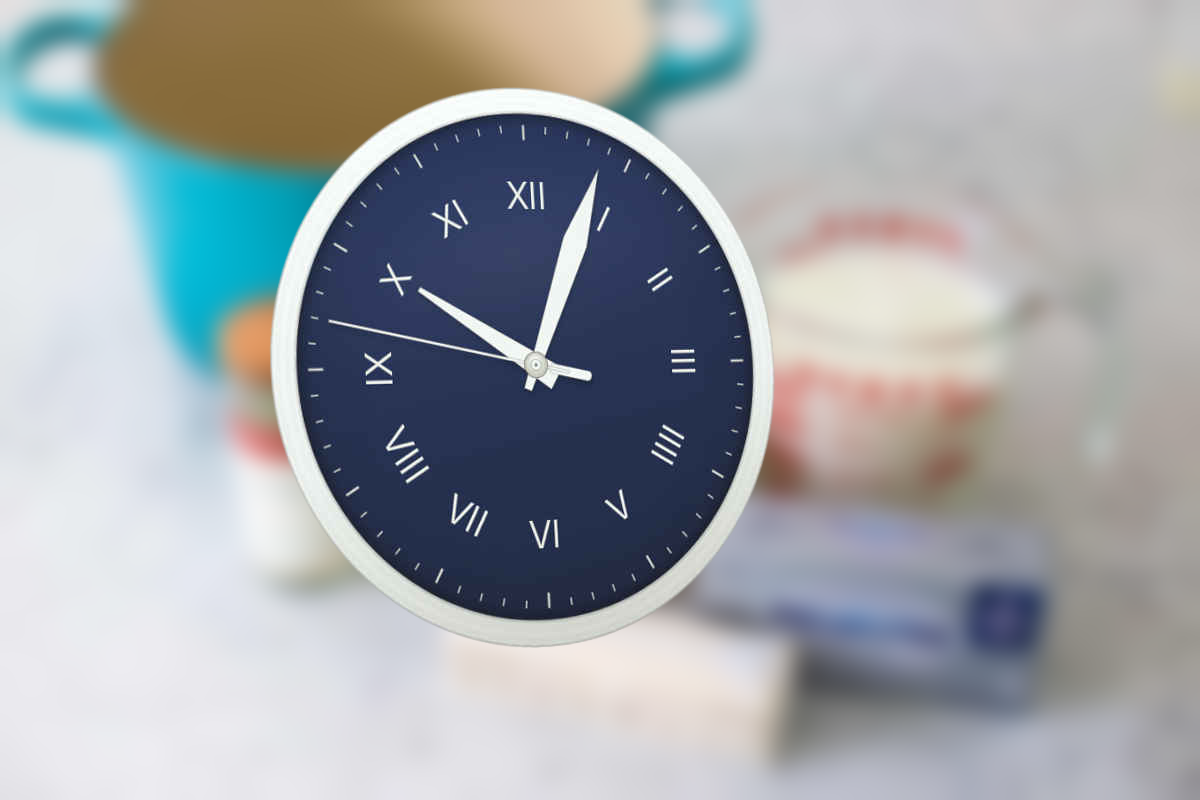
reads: 10,03,47
